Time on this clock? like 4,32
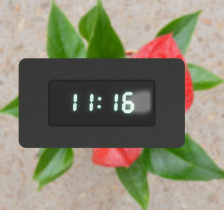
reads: 11,16
